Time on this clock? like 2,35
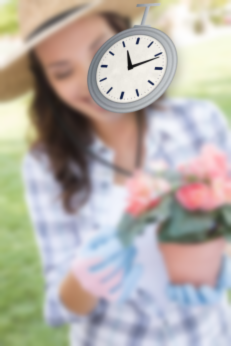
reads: 11,11
